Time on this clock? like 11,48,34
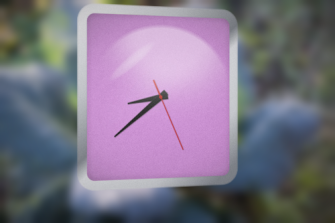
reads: 8,38,26
